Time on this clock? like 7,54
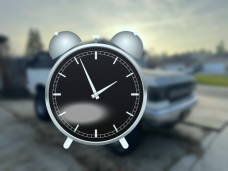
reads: 1,56
